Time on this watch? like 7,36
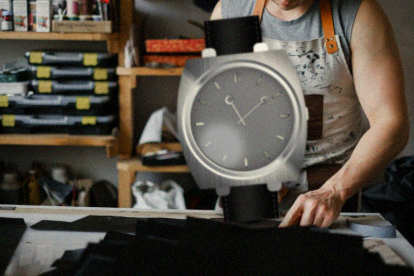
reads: 11,09
